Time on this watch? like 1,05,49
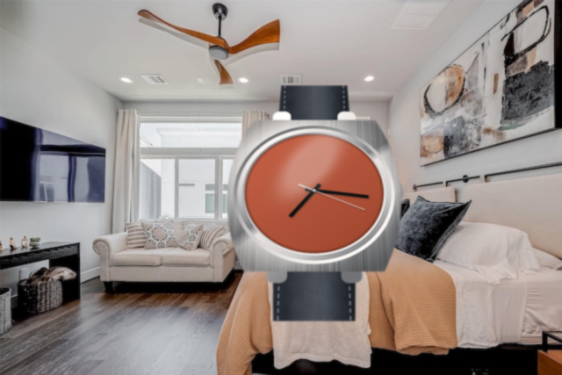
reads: 7,16,19
